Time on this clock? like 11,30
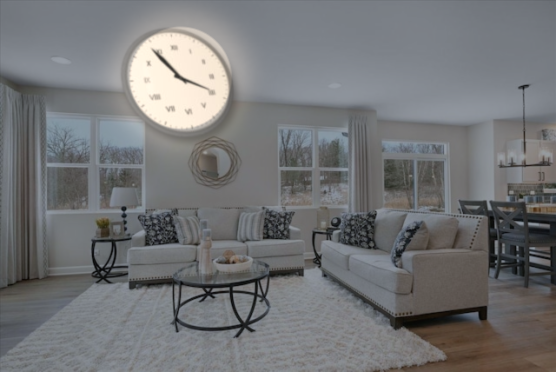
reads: 3,54
